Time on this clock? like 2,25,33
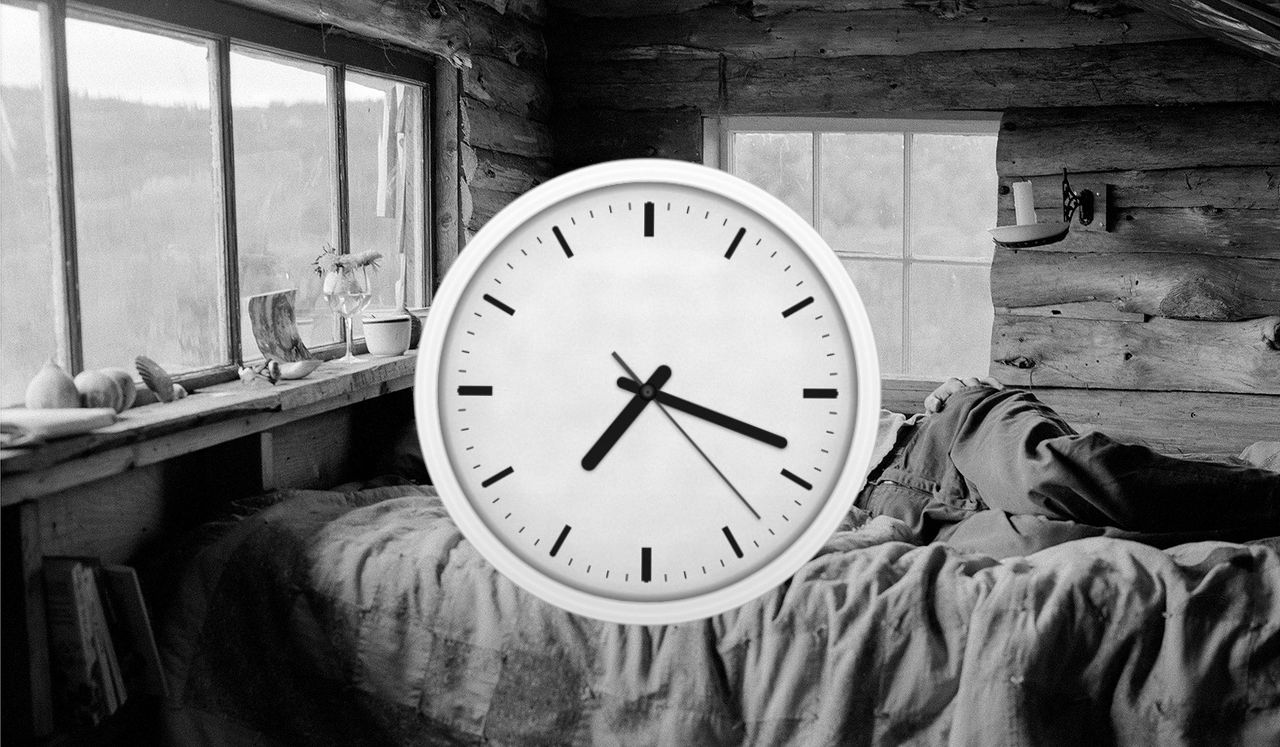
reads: 7,18,23
